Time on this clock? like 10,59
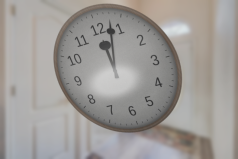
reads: 12,03
